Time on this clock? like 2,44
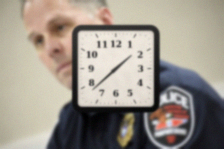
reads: 1,38
